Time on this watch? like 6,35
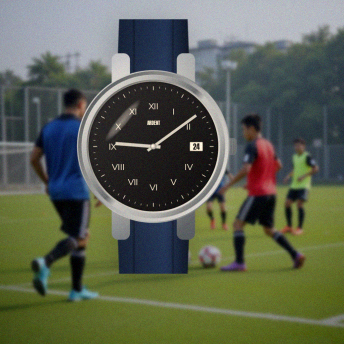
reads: 9,09
